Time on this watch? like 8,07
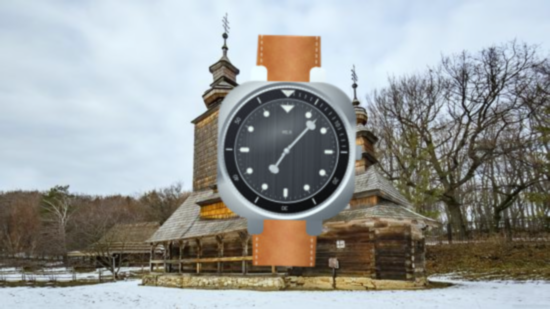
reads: 7,07
